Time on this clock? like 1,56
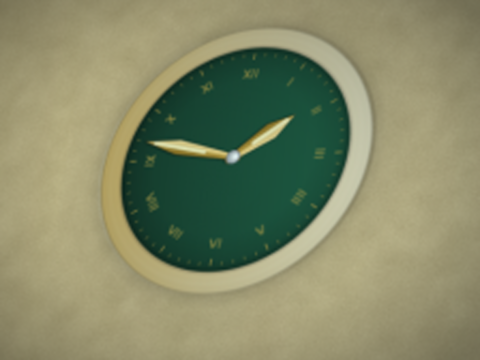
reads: 1,47
